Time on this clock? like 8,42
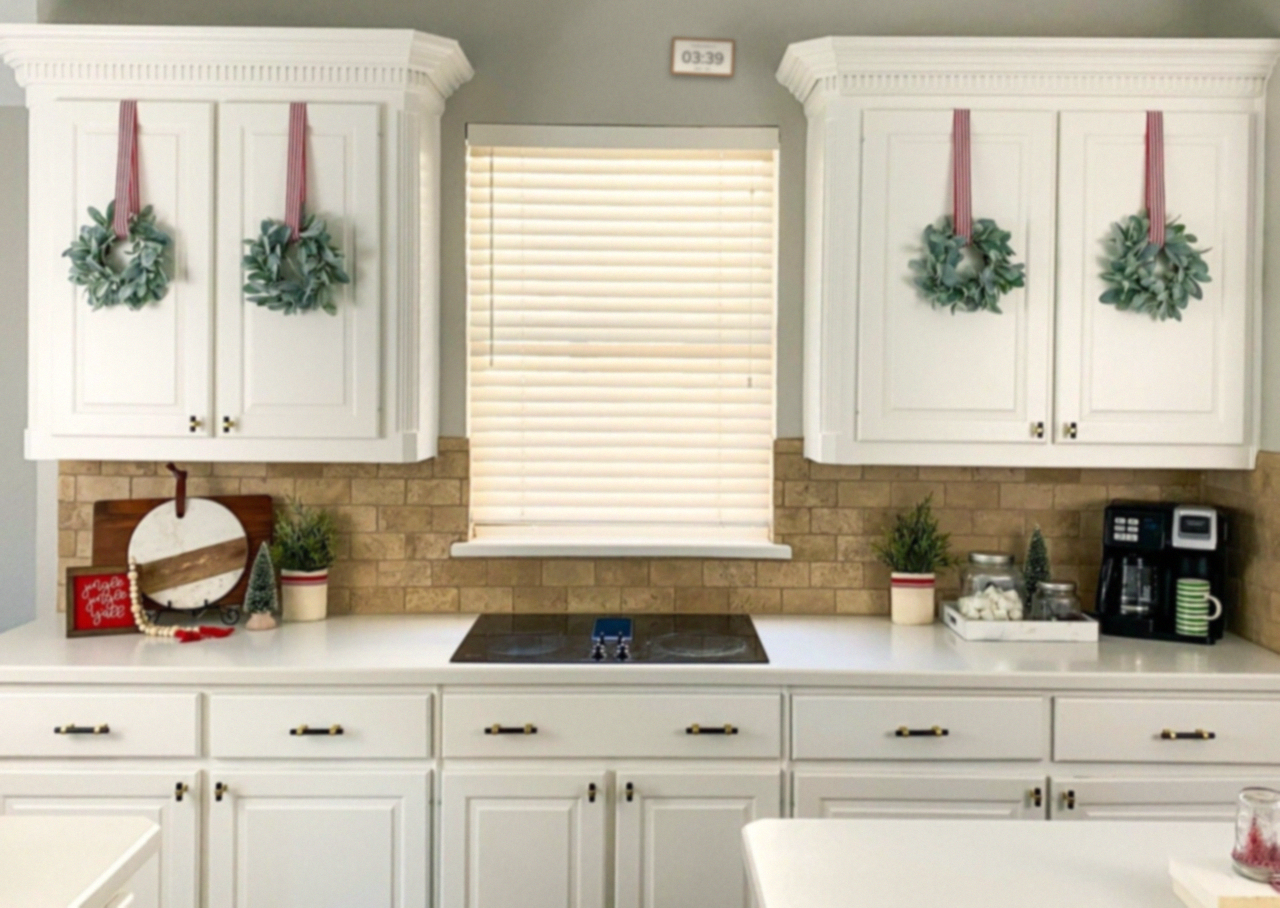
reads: 3,39
